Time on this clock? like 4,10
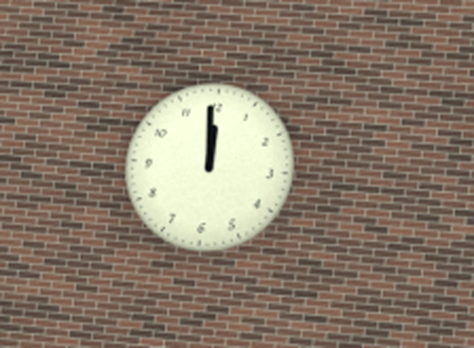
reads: 11,59
